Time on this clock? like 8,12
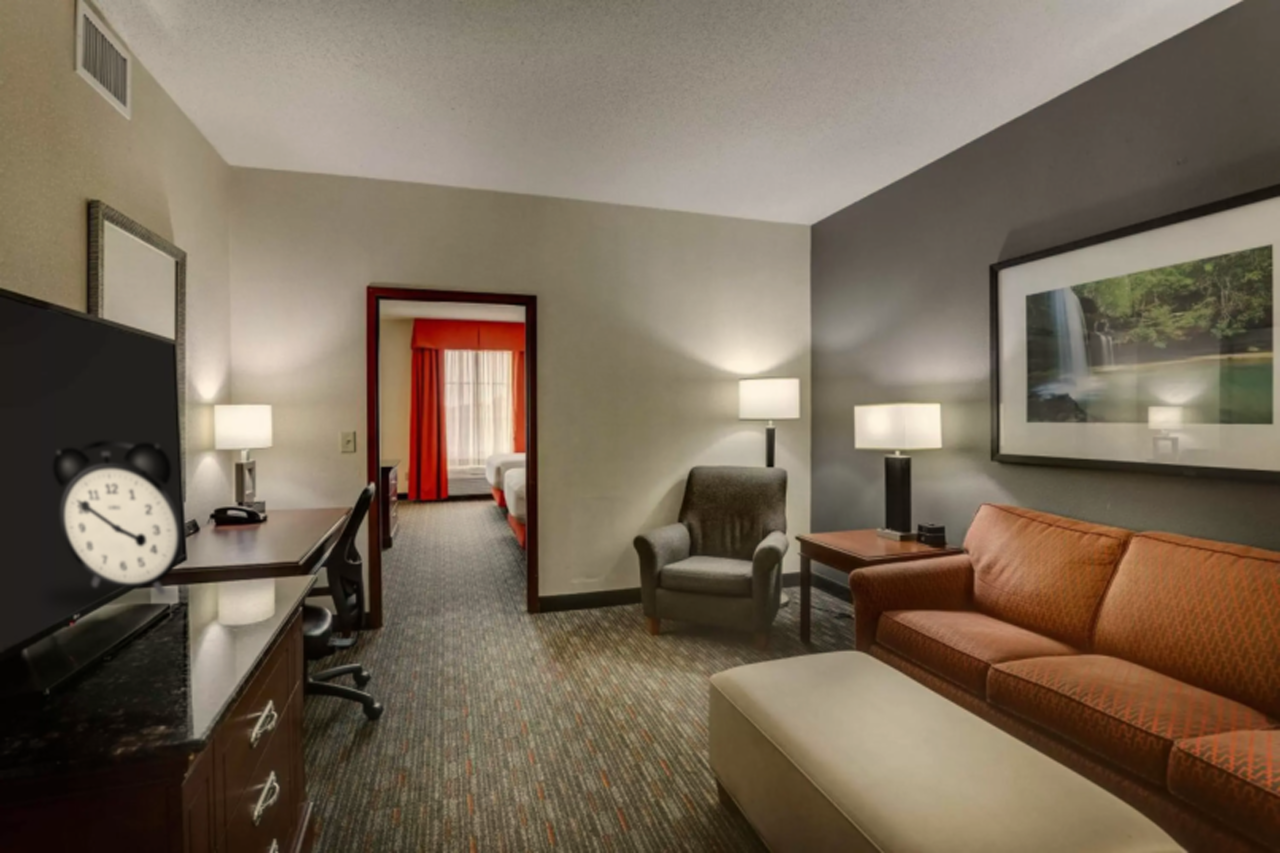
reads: 3,51
